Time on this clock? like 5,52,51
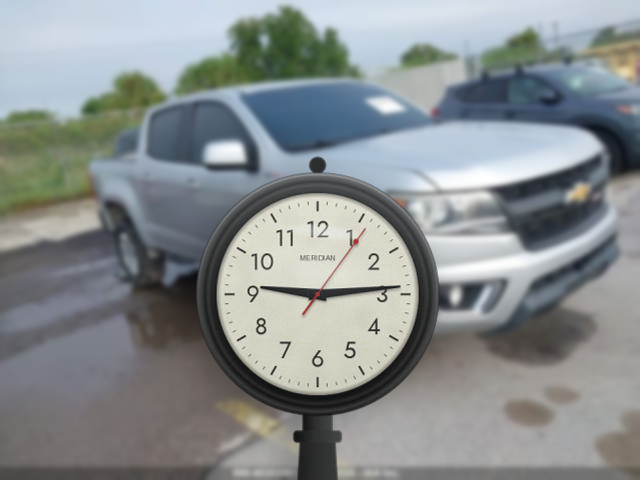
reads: 9,14,06
